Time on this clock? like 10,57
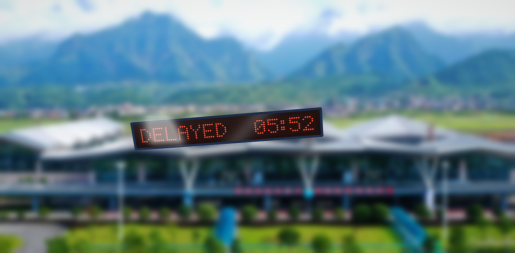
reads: 5,52
